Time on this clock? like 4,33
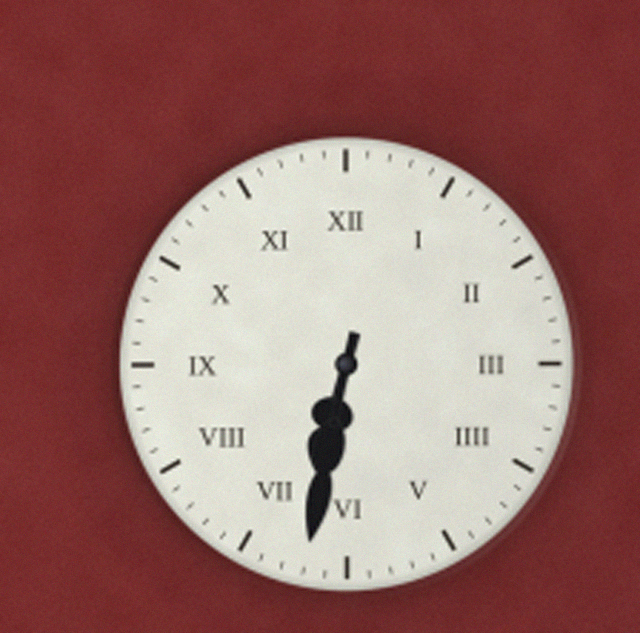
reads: 6,32
